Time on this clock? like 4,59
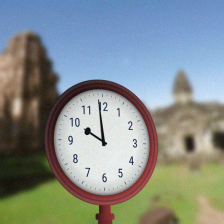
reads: 9,59
